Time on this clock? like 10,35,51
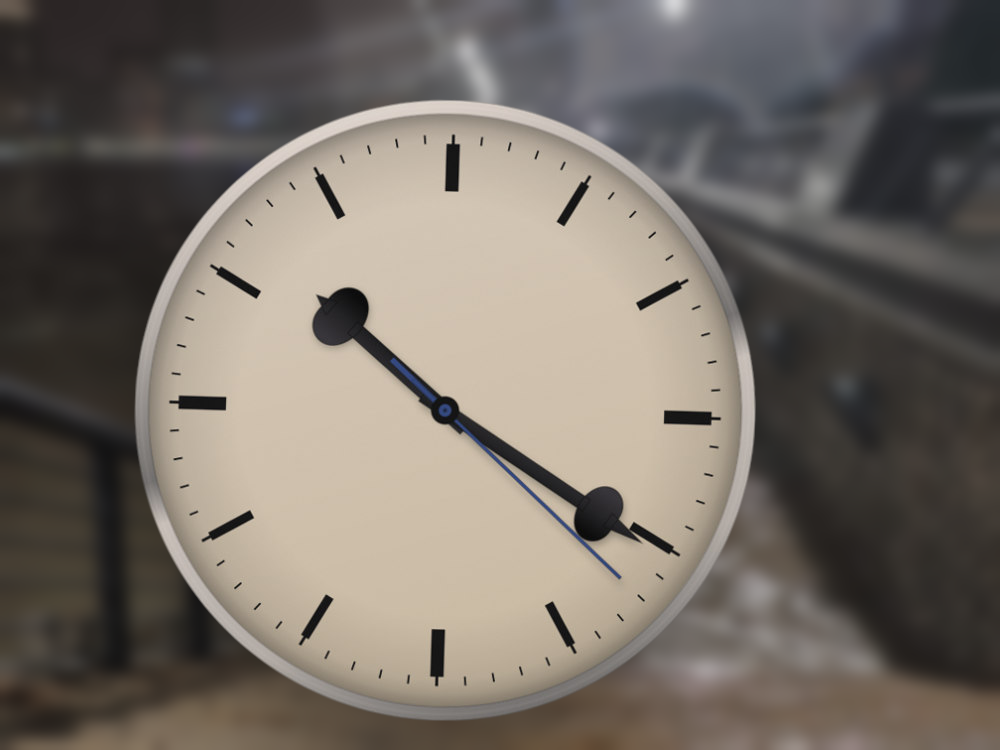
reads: 10,20,22
